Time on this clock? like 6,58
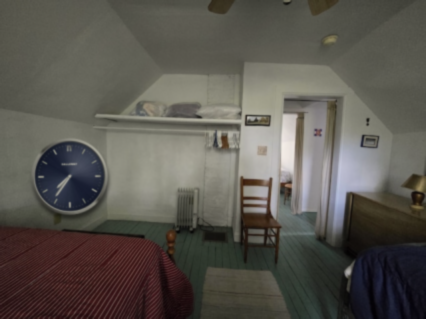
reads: 7,36
